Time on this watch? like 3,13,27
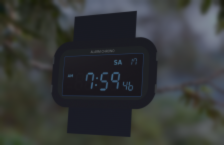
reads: 7,59,46
